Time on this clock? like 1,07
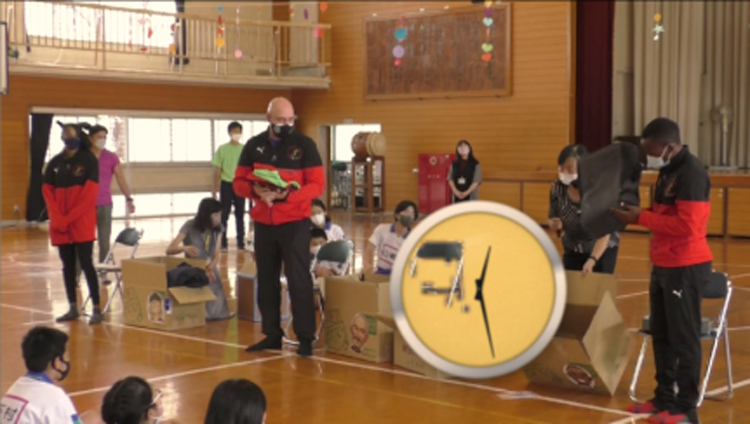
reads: 12,28
